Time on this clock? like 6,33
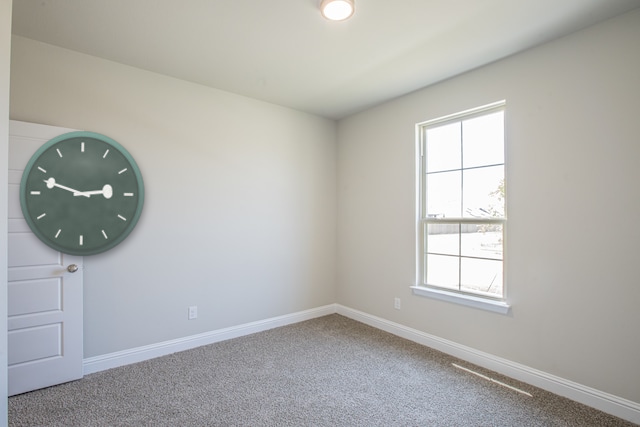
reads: 2,48
